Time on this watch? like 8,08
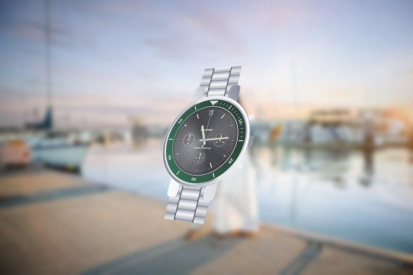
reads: 11,14
